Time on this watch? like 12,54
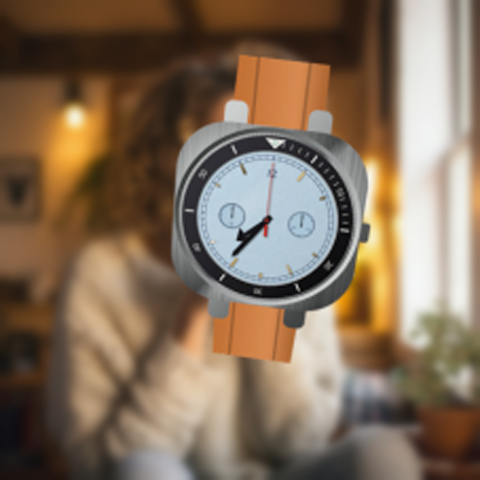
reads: 7,36
